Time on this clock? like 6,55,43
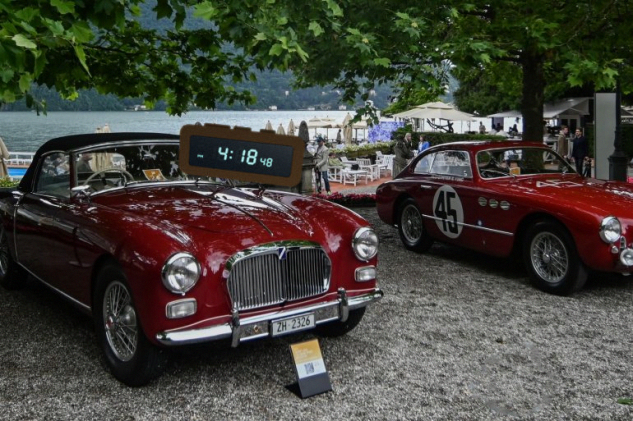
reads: 4,18,48
